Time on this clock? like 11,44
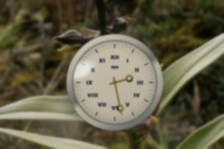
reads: 2,28
